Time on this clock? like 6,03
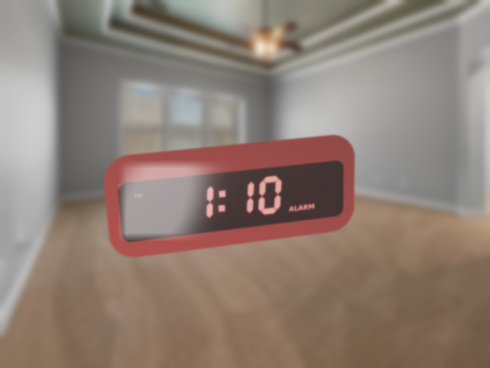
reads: 1,10
